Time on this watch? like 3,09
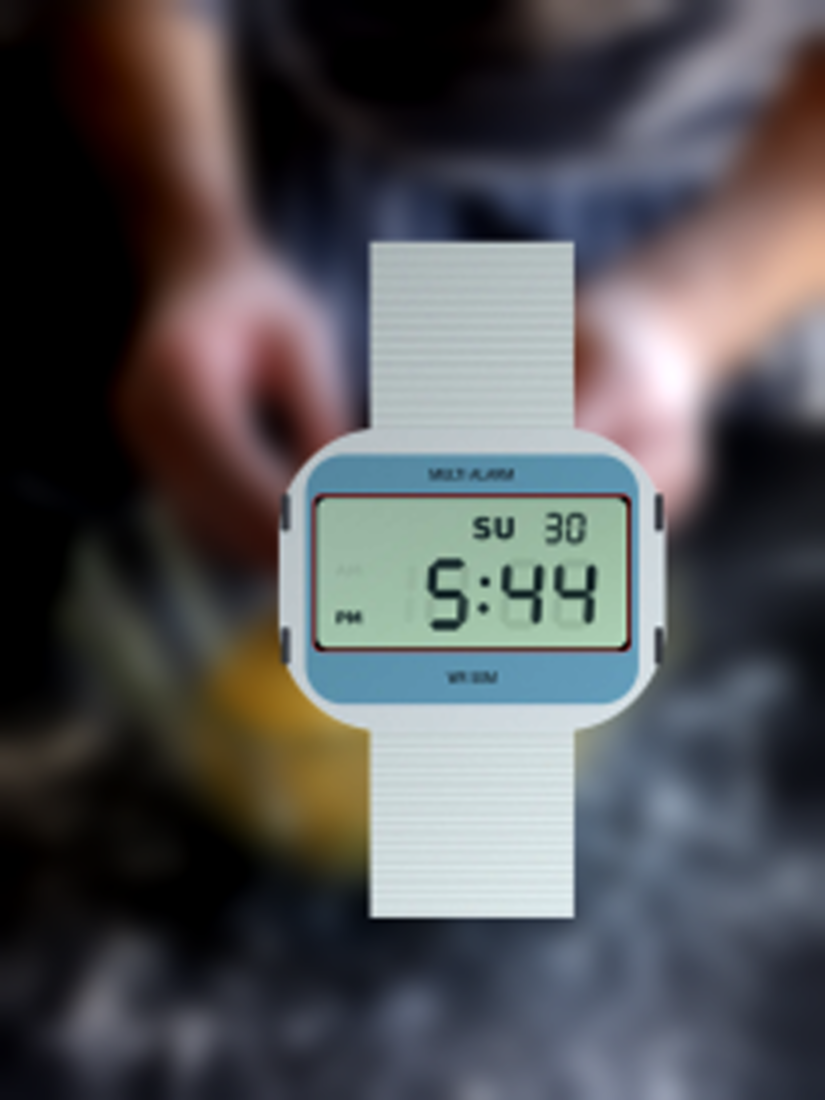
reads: 5,44
